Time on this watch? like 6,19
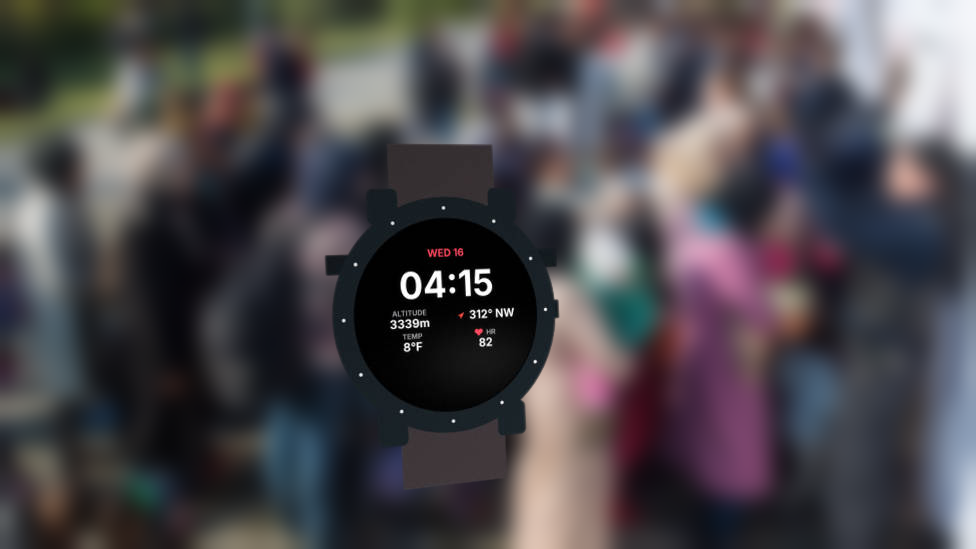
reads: 4,15
